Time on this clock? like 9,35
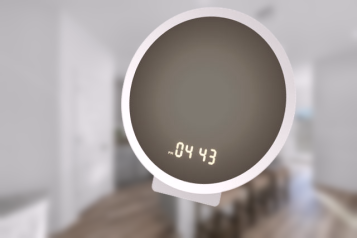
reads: 4,43
